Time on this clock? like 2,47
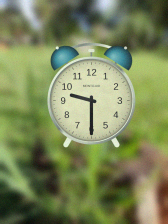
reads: 9,30
